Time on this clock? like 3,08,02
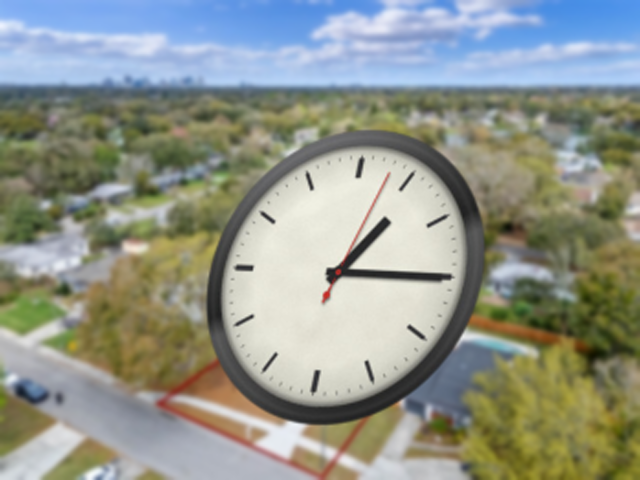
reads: 1,15,03
